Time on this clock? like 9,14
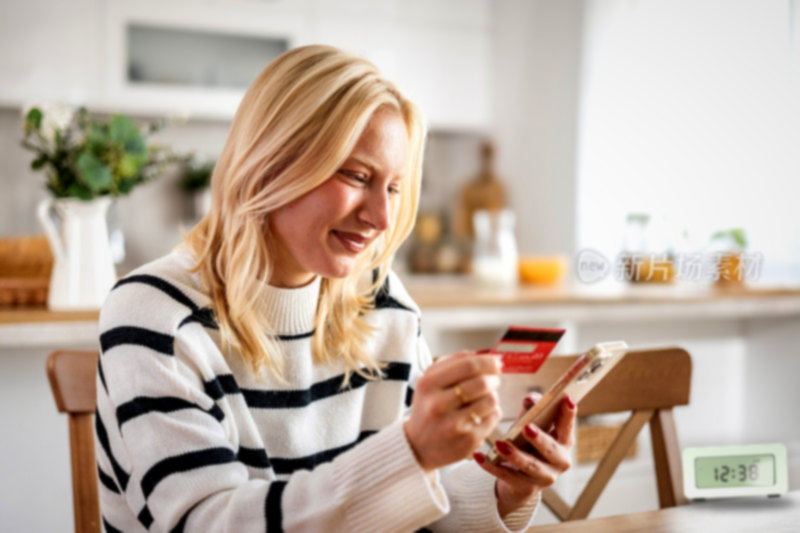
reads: 12,38
